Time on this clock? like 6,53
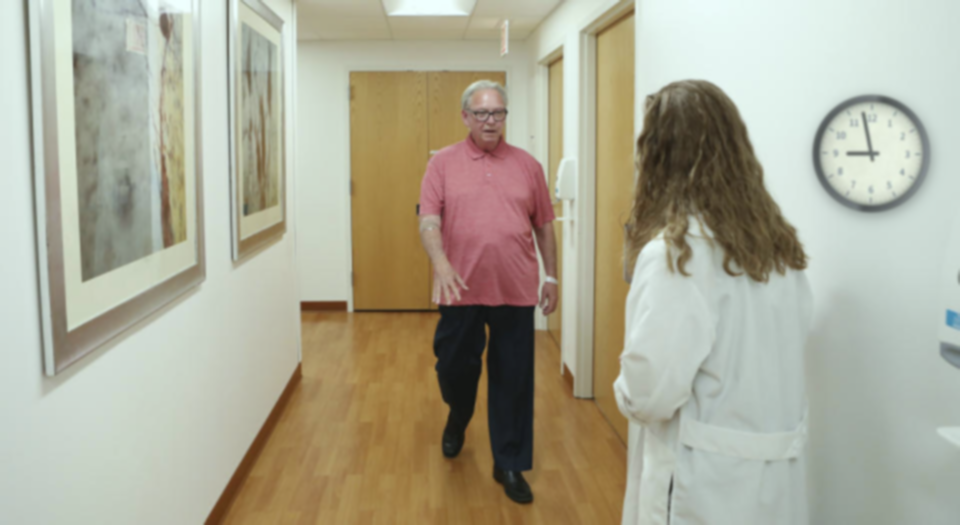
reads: 8,58
